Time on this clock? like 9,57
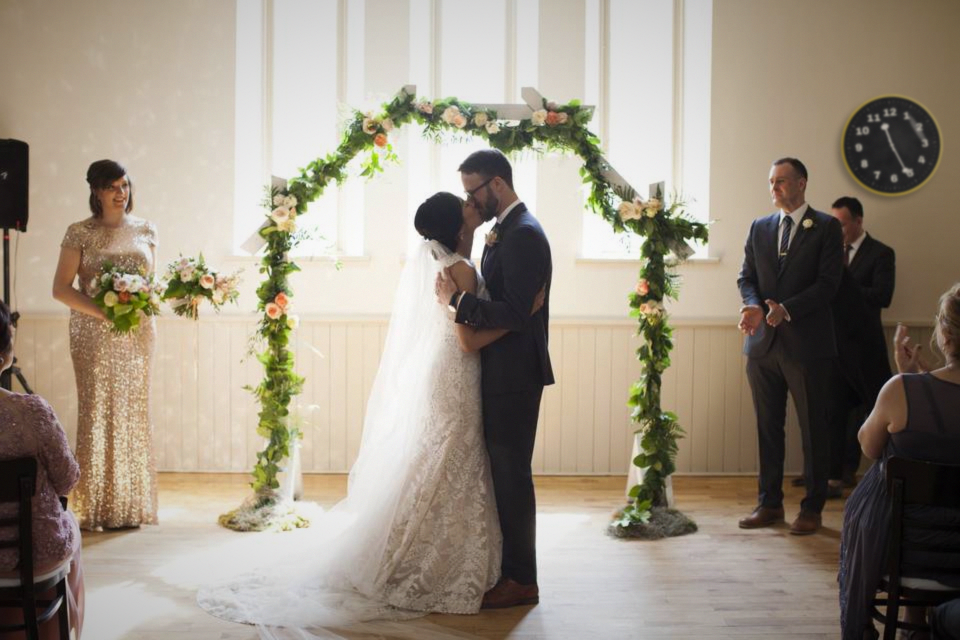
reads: 11,26
